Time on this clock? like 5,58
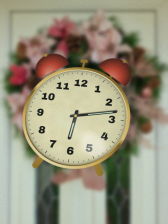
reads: 6,13
